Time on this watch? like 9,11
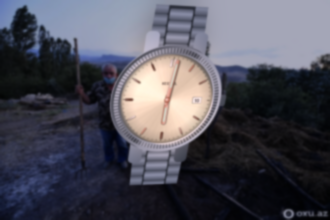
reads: 6,01
